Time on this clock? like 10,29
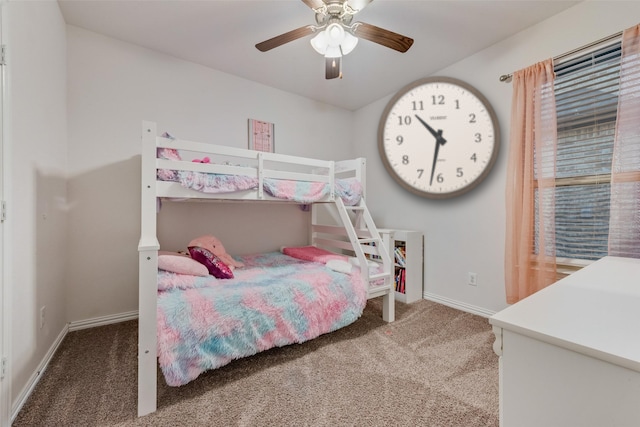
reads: 10,32
